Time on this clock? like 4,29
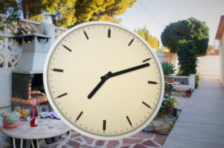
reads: 7,11
